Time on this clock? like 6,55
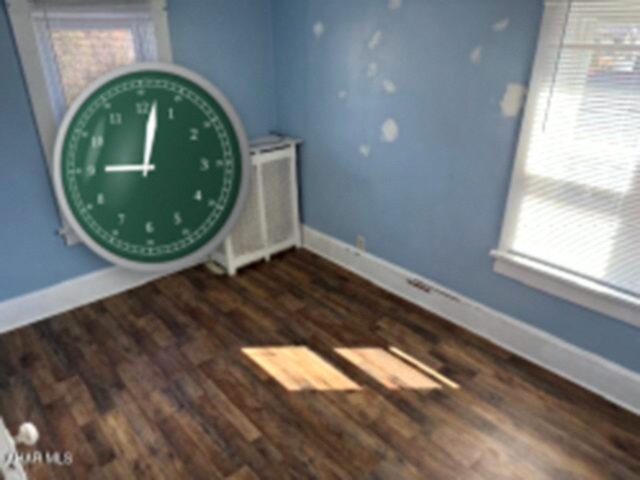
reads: 9,02
